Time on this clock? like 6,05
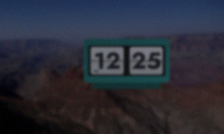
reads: 12,25
